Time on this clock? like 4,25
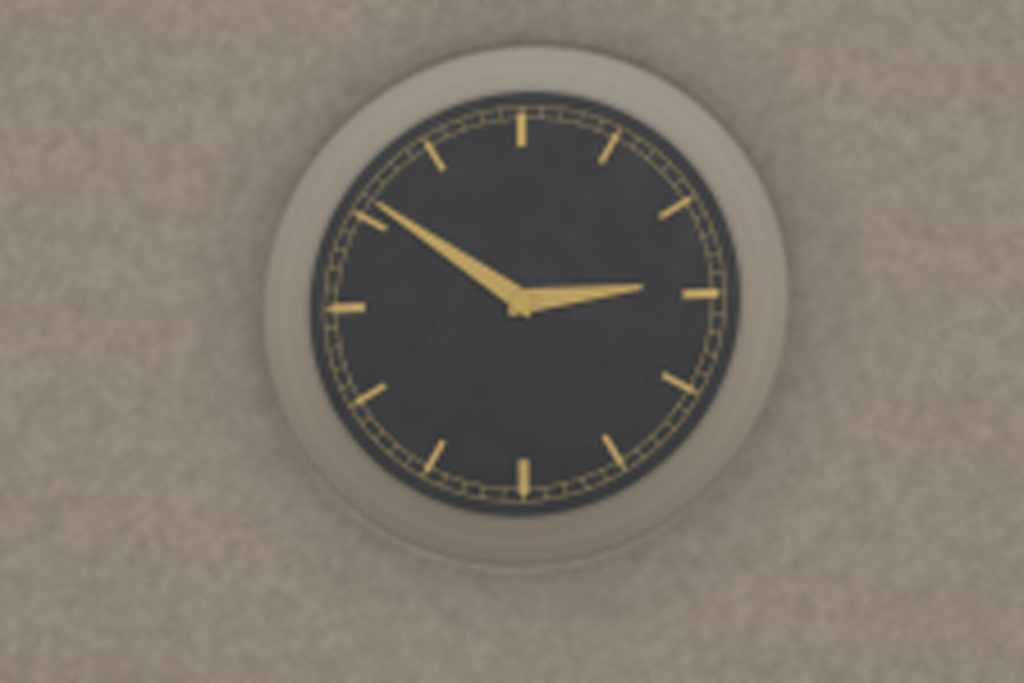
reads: 2,51
